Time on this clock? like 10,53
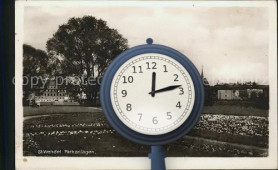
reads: 12,13
